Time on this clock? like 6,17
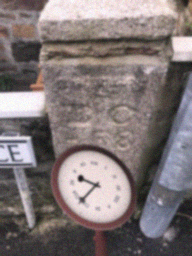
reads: 9,37
